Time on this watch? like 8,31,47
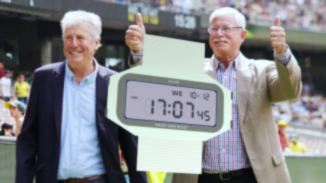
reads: 17,07,45
